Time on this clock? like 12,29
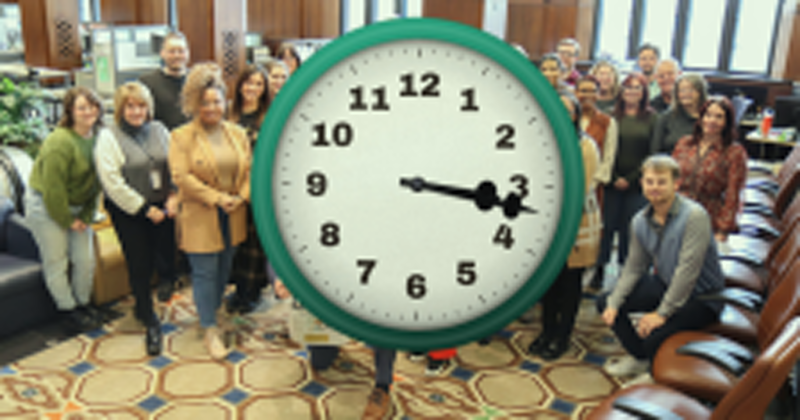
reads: 3,17
